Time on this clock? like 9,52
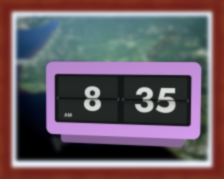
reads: 8,35
